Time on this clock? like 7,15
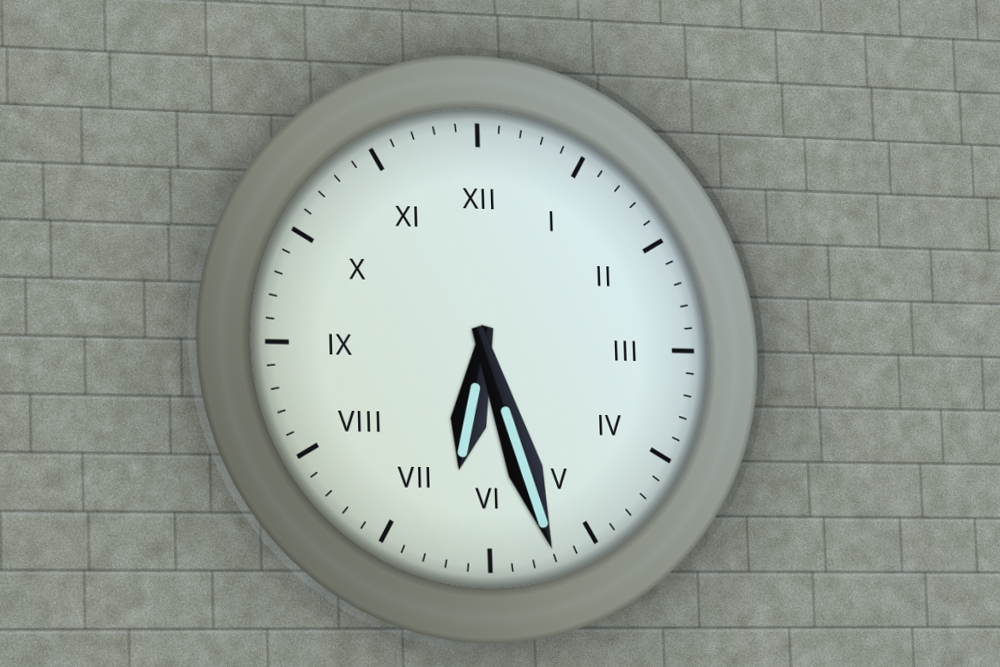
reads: 6,27
